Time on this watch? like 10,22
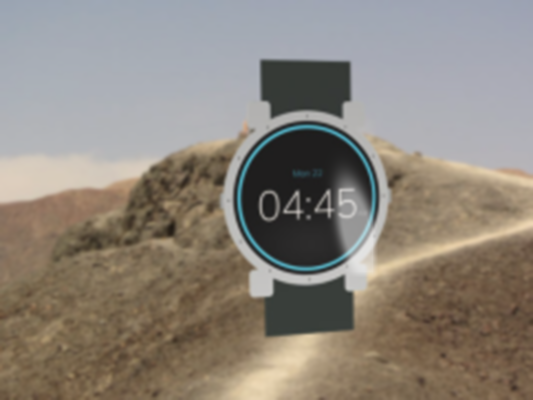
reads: 4,45
